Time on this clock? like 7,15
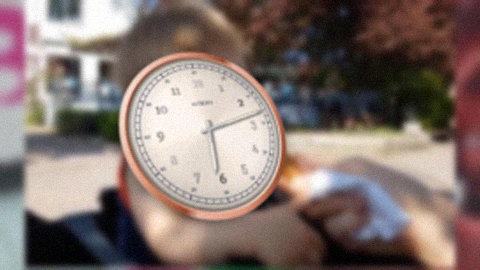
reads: 6,13
